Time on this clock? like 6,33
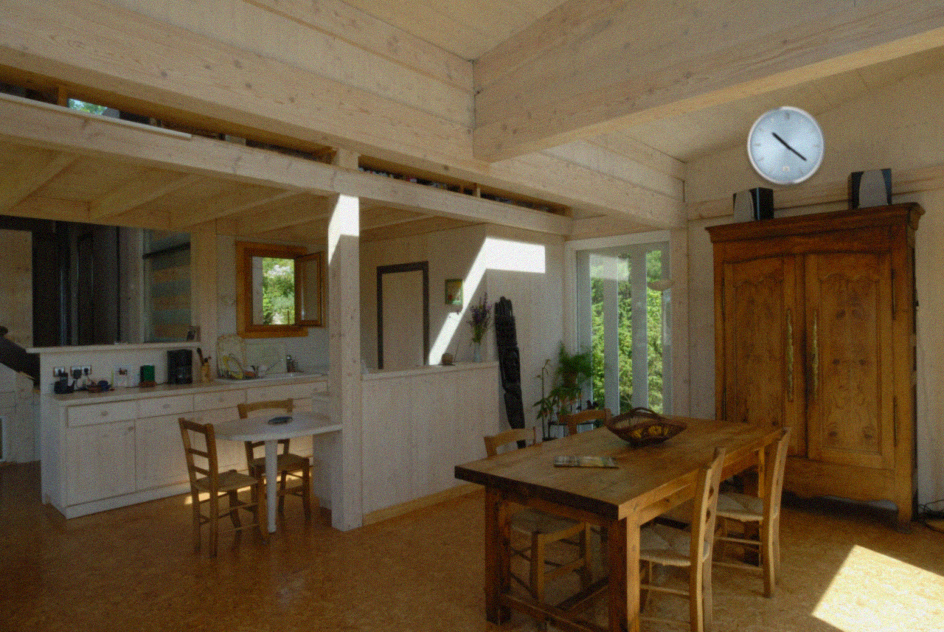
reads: 10,21
